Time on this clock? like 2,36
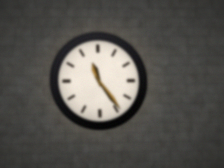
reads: 11,24
